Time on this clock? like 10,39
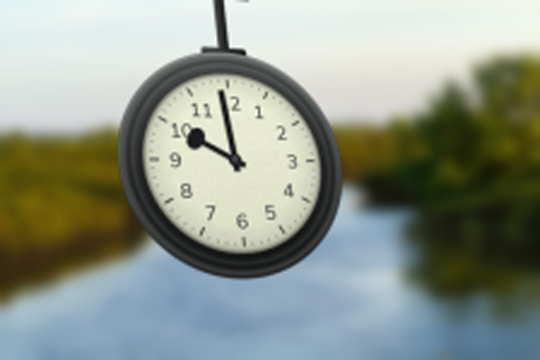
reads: 9,59
